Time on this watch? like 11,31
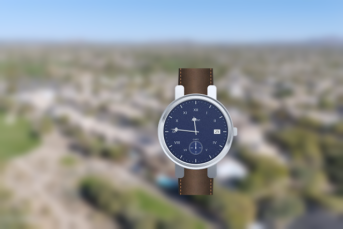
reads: 11,46
